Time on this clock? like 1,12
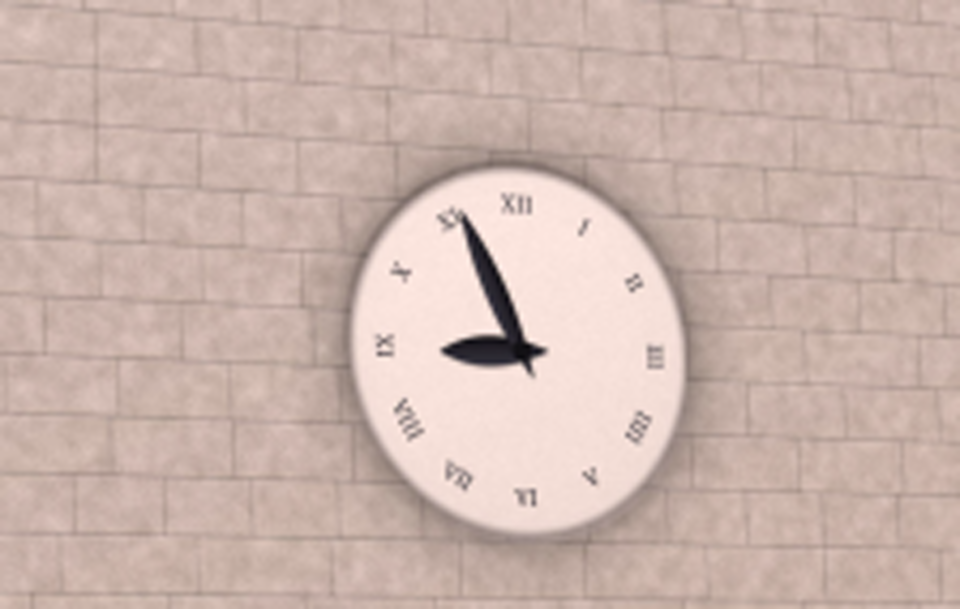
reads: 8,56
